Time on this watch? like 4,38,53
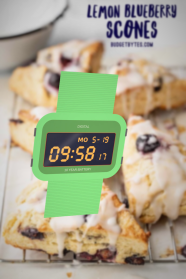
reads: 9,58,17
